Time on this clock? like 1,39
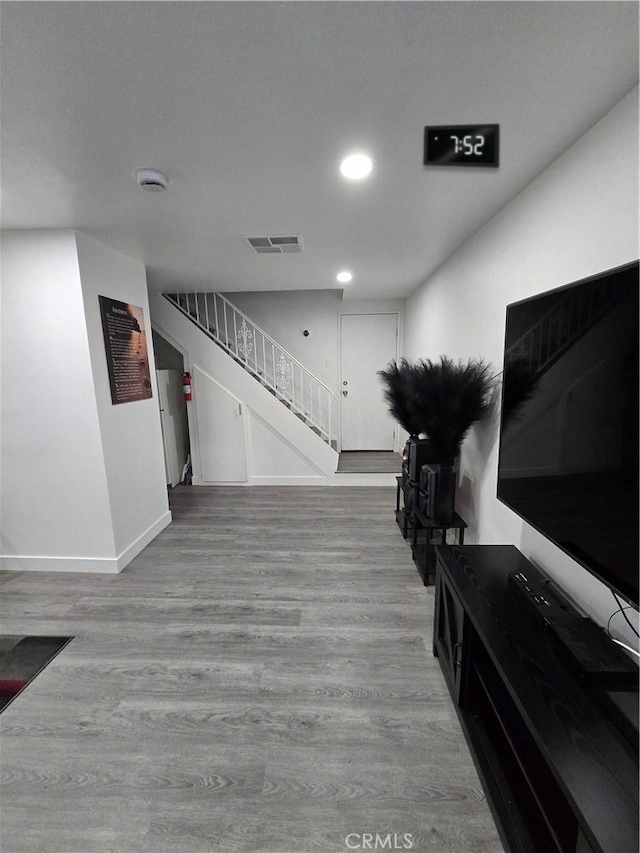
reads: 7,52
